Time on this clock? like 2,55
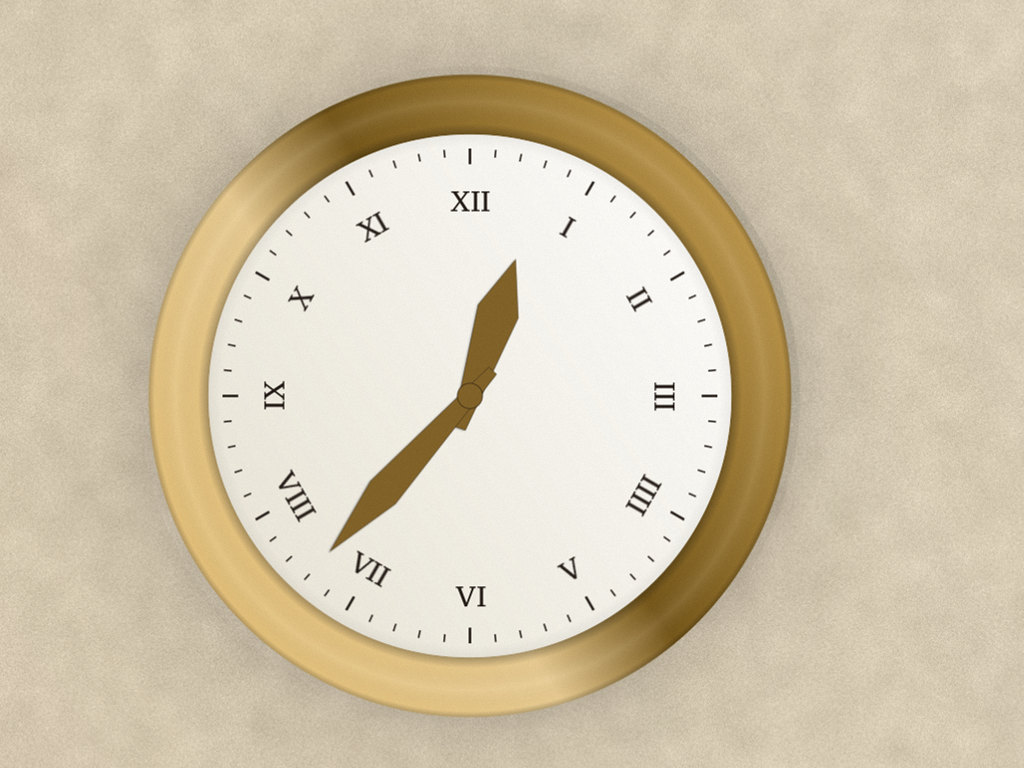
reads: 12,37
